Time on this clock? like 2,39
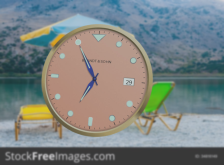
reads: 6,55
